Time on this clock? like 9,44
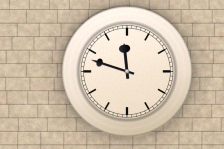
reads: 11,48
